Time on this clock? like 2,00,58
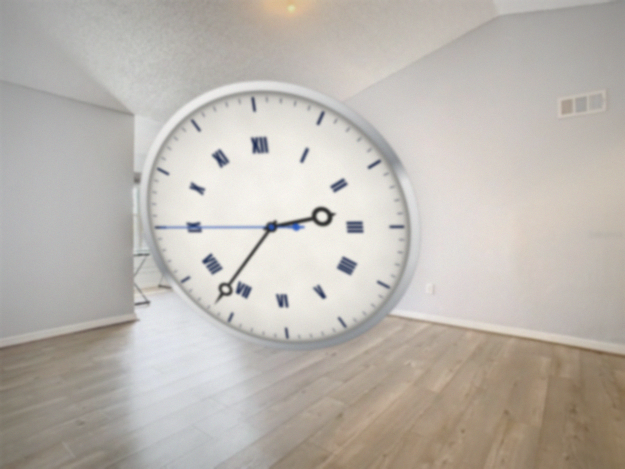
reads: 2,36,45
